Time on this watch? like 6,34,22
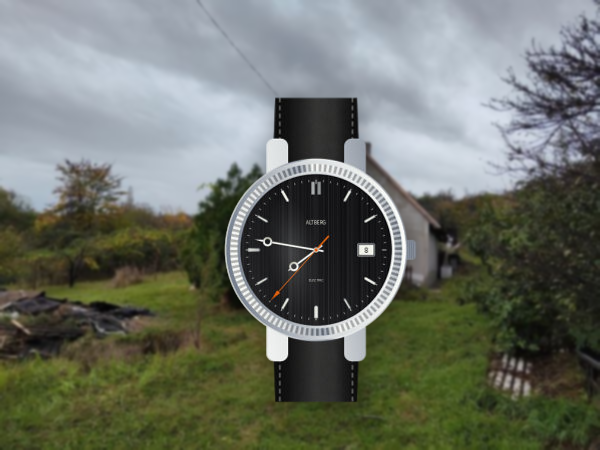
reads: 7,46,37
